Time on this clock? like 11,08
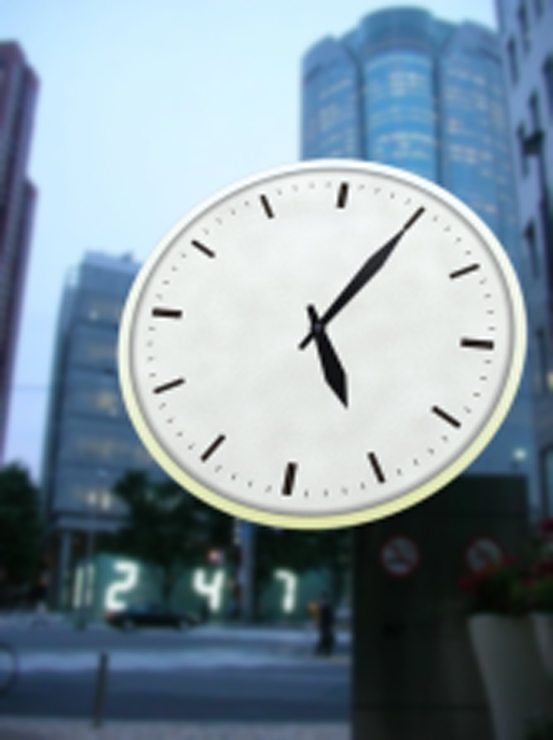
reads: 5,05
